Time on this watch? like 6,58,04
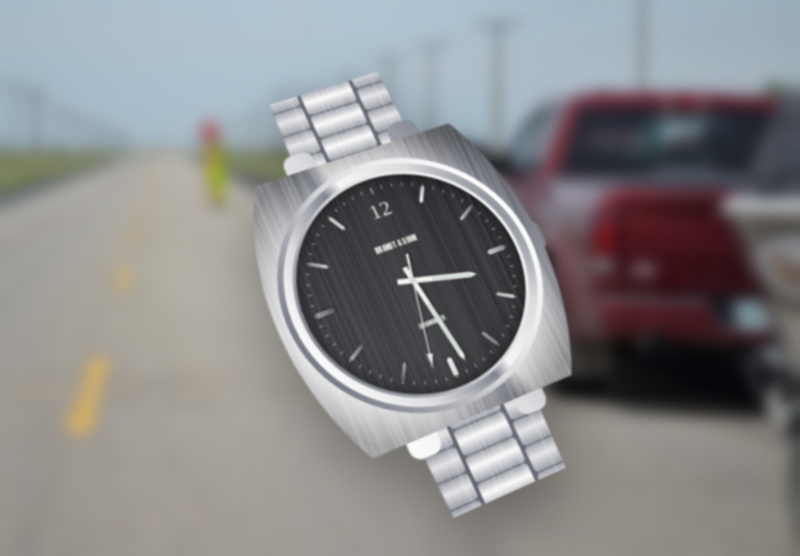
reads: 3,28,32
